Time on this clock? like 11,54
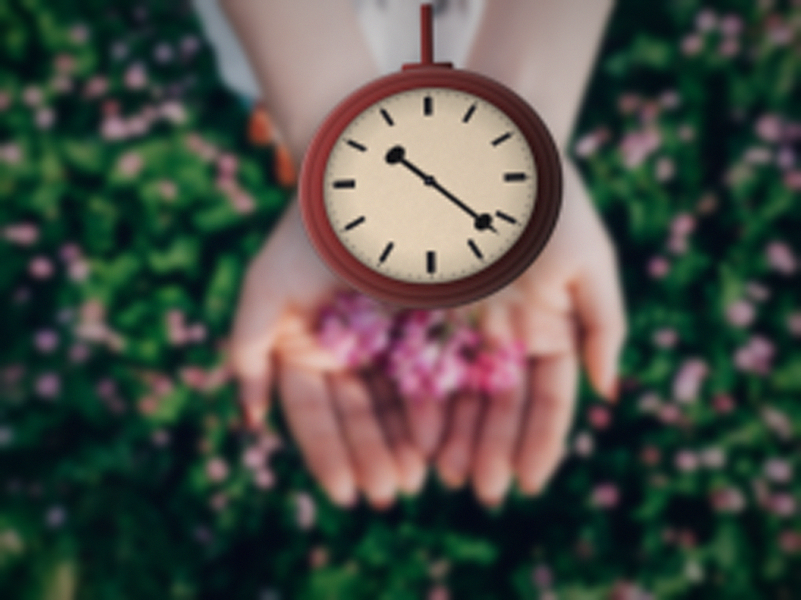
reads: 10,22
